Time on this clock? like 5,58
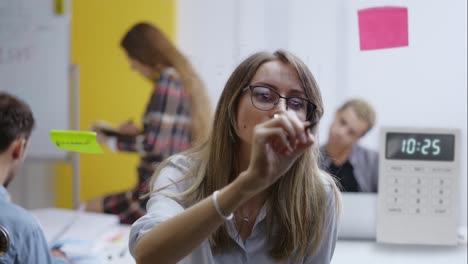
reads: 10,25
